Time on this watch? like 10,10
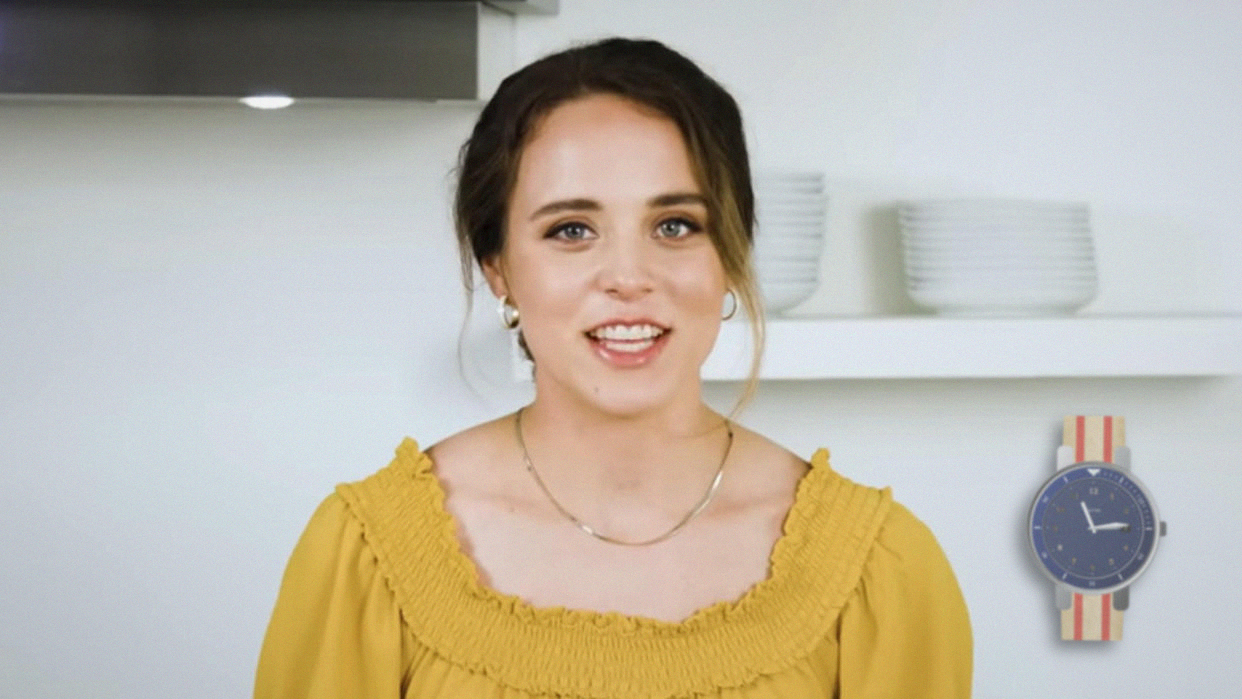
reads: 11,14
